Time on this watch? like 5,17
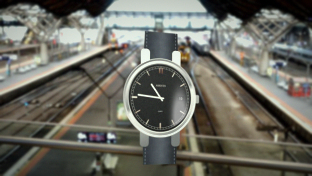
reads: 10,46
